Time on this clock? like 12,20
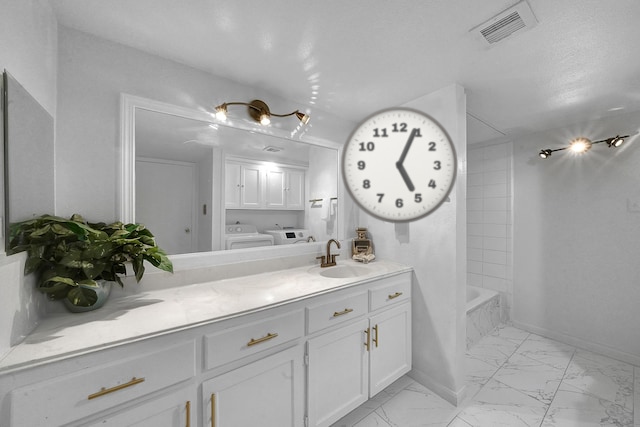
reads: 5,04
